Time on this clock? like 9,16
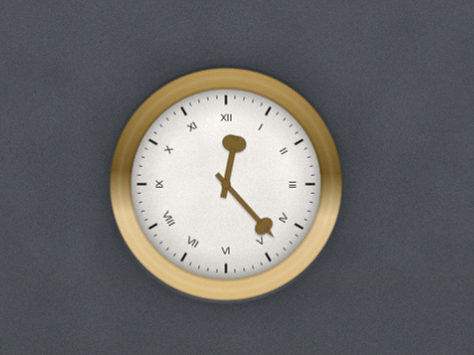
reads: 12,23
